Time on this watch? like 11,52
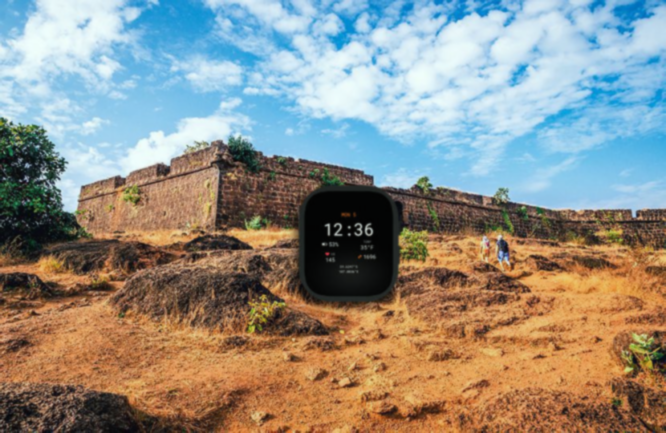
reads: 12,36
